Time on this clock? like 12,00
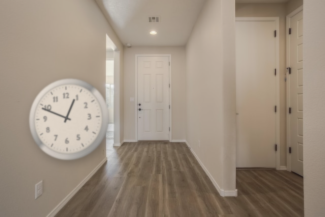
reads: 12,49
